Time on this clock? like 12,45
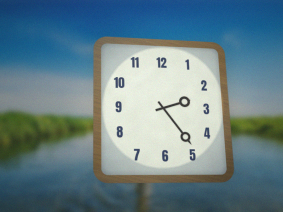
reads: 2,24
